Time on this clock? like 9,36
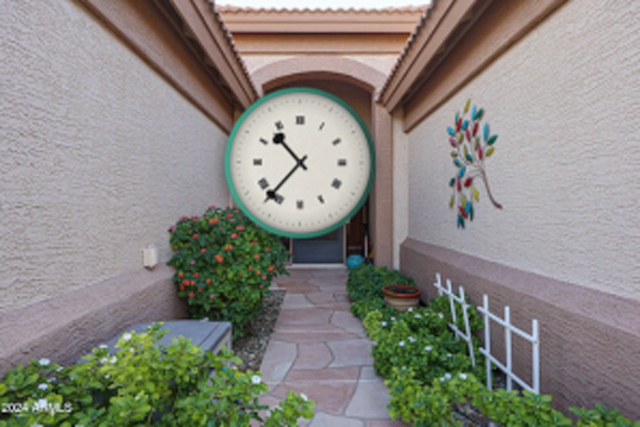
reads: 10,37
